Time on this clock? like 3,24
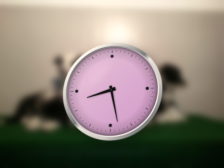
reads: 8,28
